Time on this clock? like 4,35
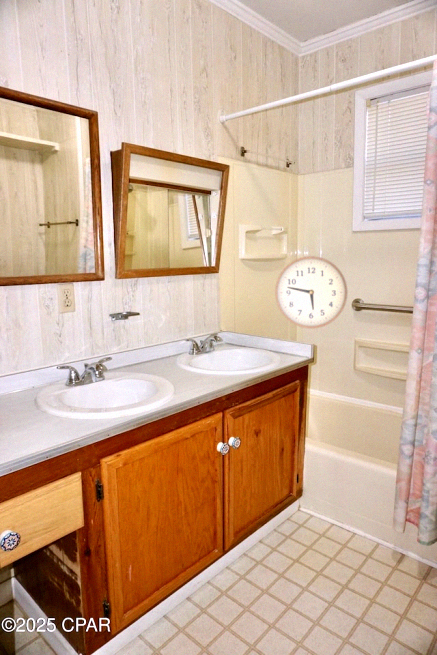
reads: 5,47
